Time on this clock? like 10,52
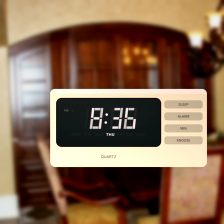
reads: 8,36
